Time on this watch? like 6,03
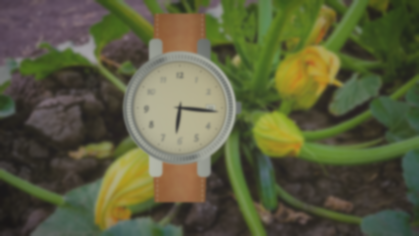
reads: 6,16
